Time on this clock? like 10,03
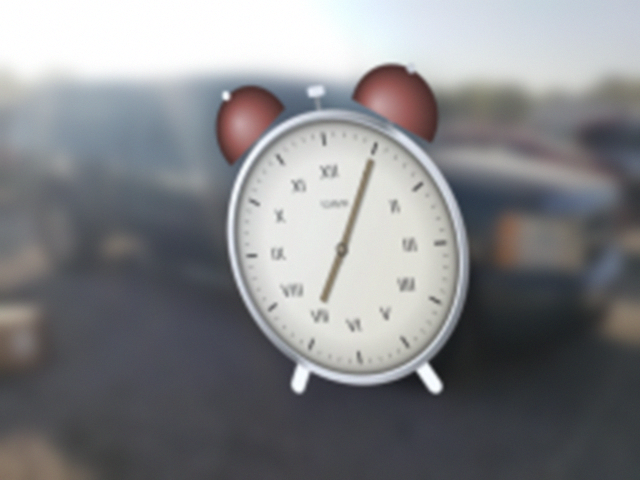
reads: 7,05
